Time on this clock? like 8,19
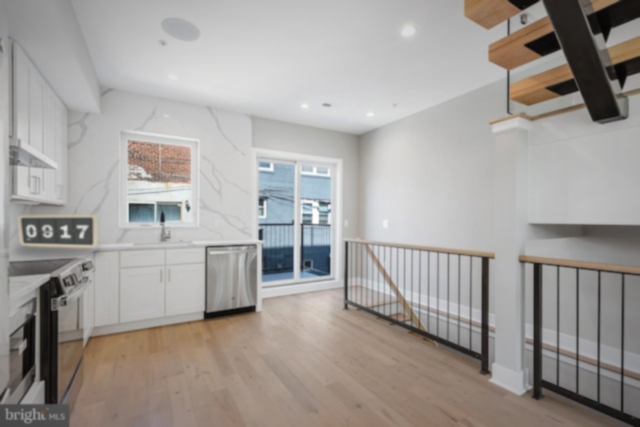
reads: 9,17
